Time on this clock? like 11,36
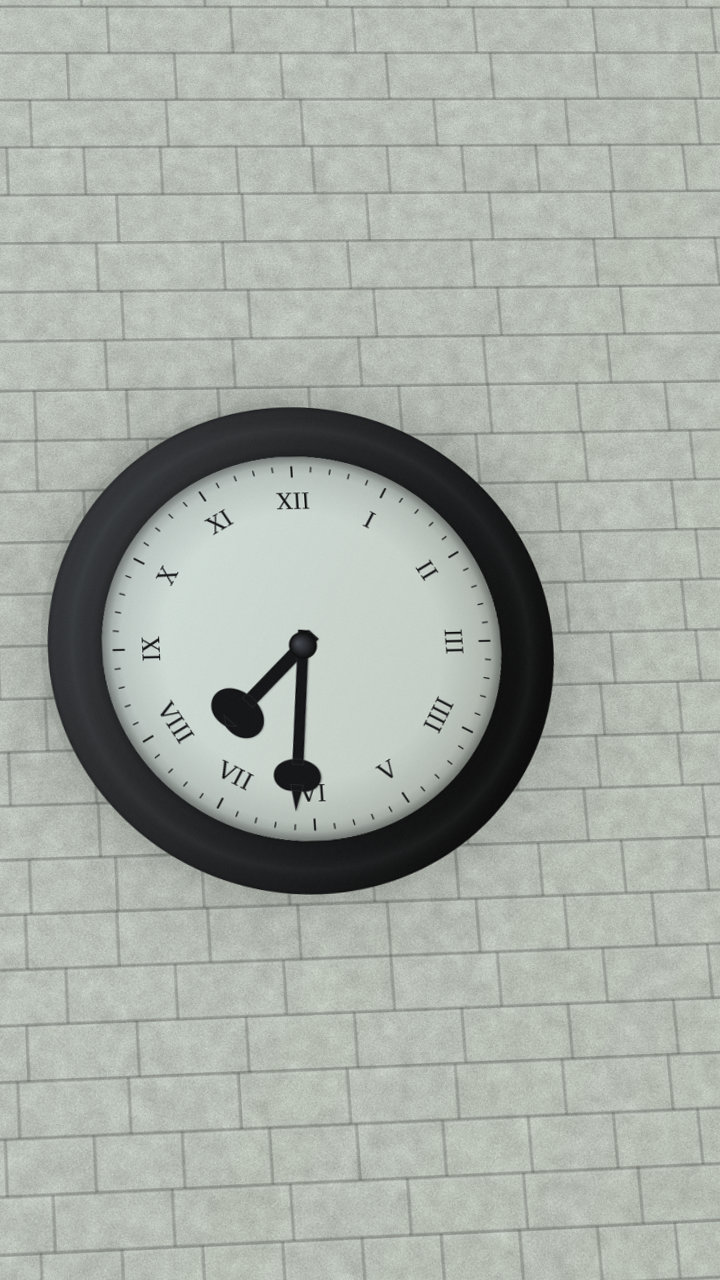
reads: 7,31
